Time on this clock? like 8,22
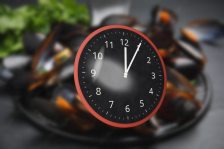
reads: 12,05
